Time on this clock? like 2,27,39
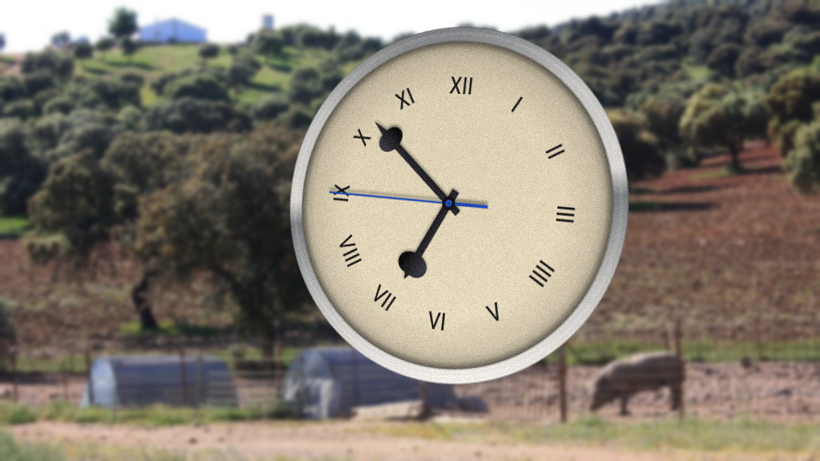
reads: 6,51,45
